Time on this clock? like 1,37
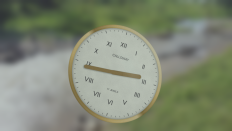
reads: 2,44
